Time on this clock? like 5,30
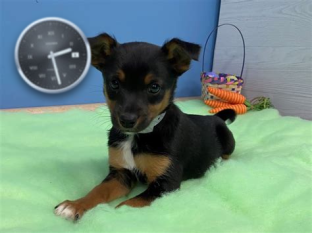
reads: 2,28
